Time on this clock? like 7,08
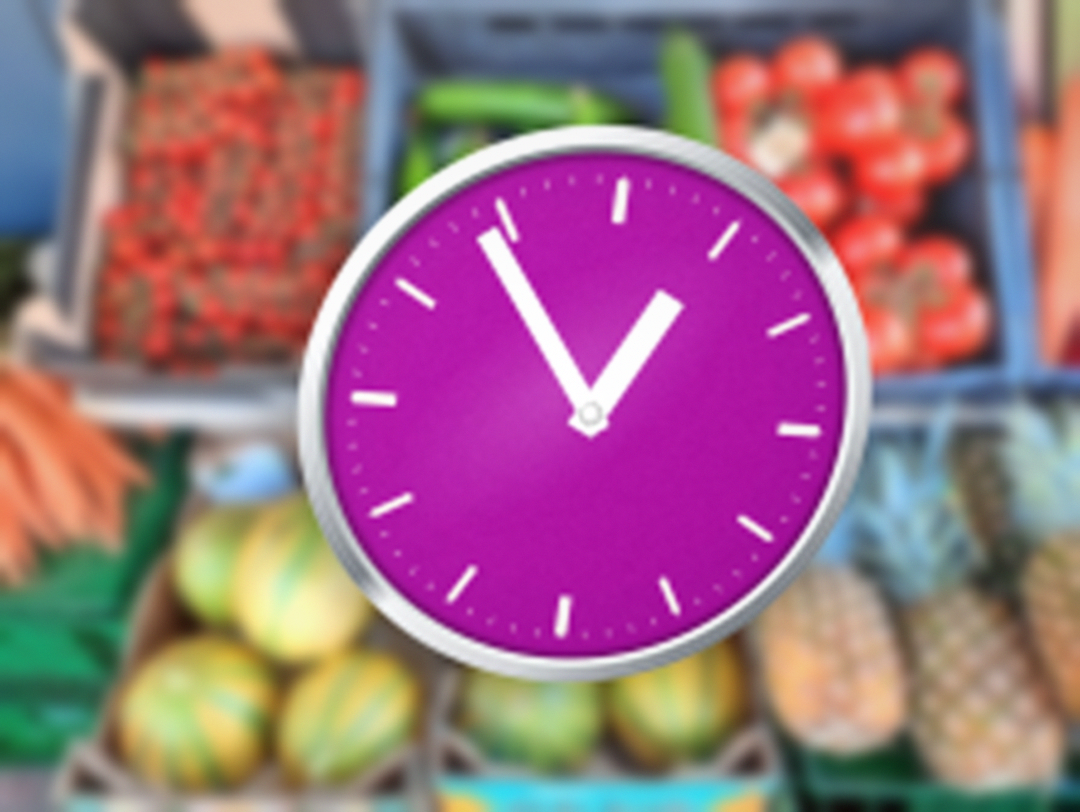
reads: 12,54
